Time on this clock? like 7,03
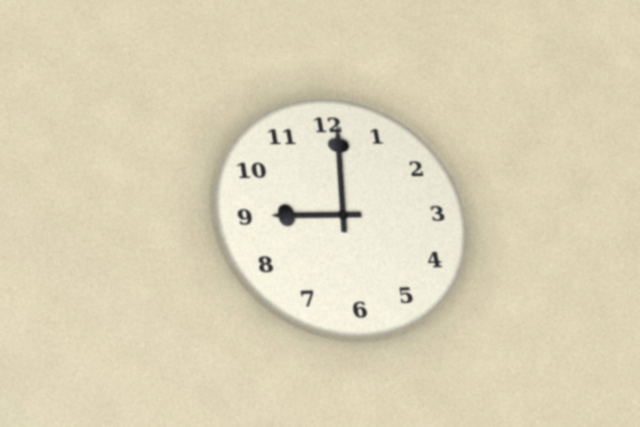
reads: 9,01
